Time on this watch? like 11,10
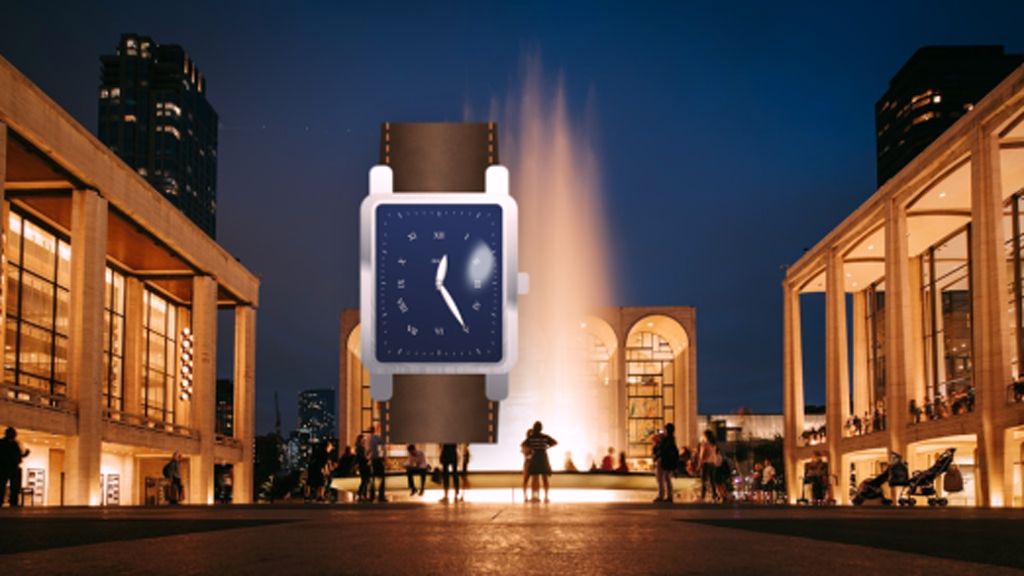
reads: 12,25
